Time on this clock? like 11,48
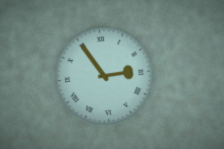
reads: 2,55
